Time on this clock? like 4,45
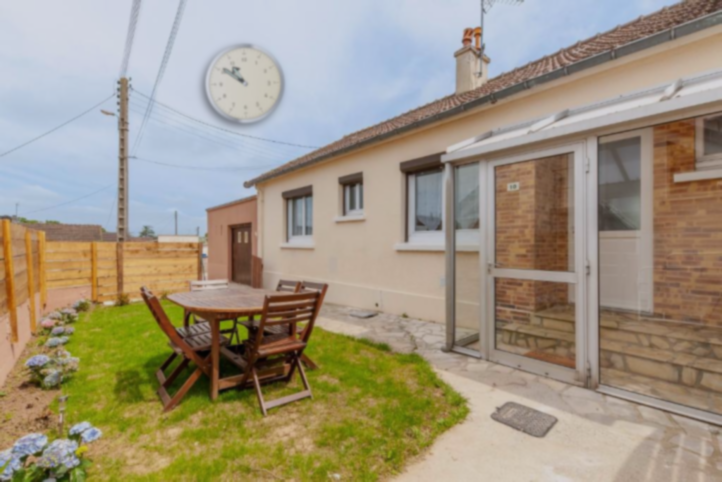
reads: 10,51
